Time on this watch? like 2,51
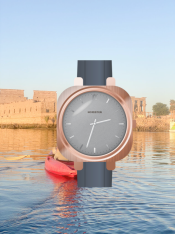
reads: 2,33
